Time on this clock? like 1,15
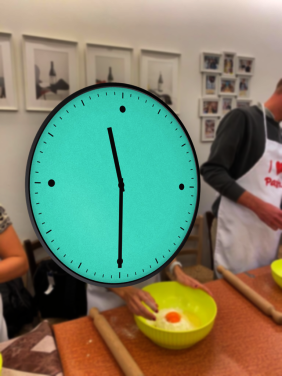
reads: 11,30
